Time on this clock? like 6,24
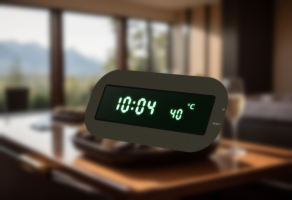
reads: 10,04
